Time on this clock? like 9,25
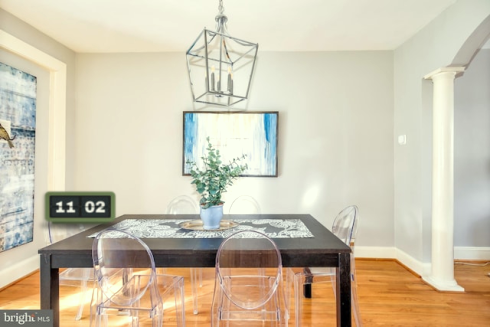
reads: 11,02
